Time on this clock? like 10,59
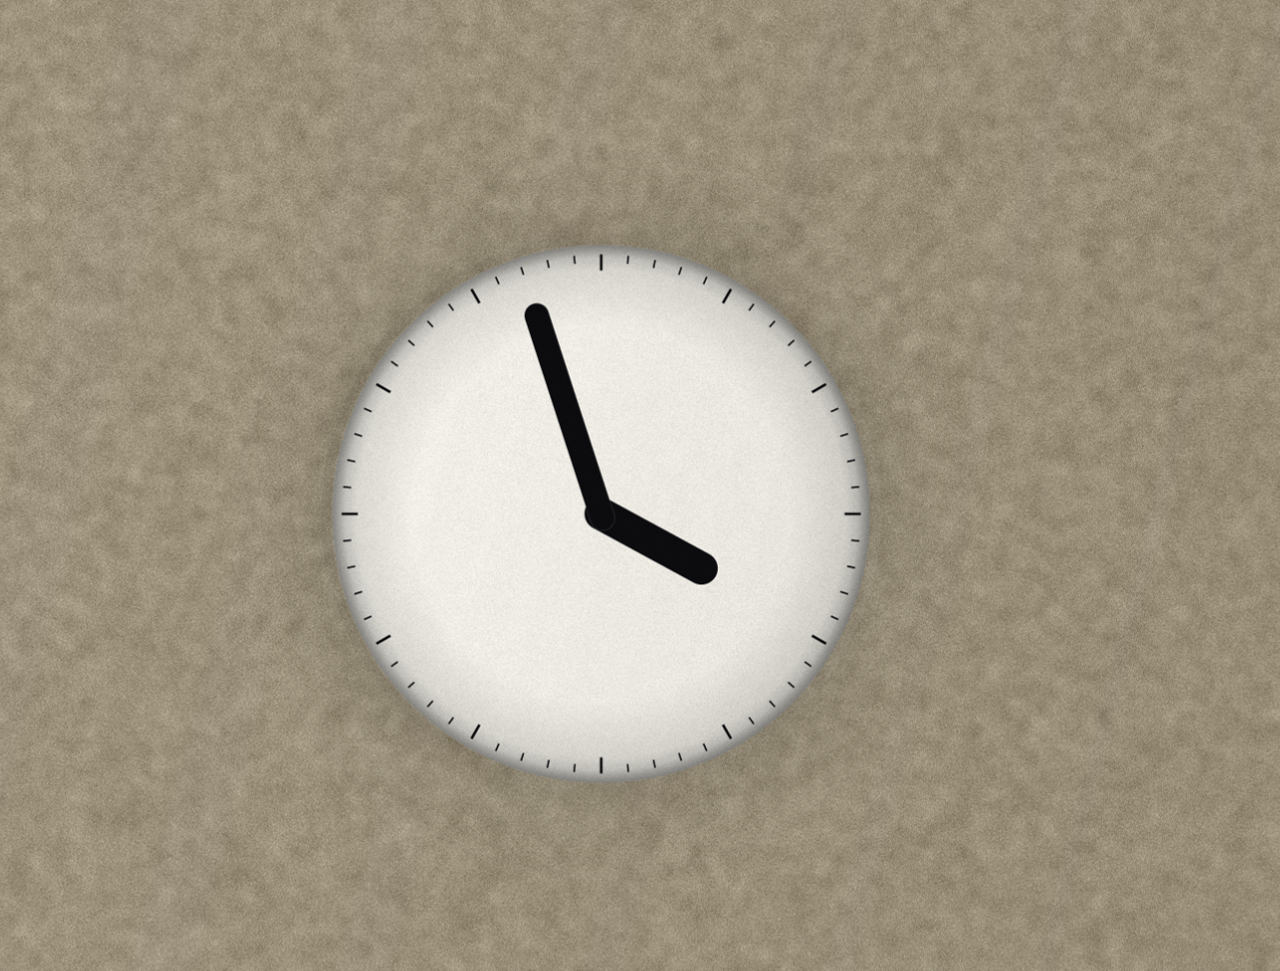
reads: 3,57
